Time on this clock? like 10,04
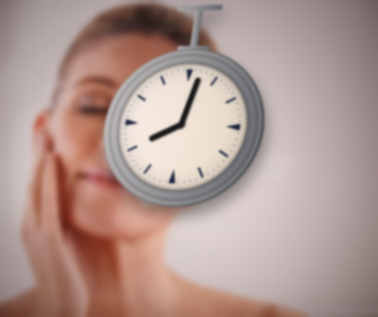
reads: 8,02
